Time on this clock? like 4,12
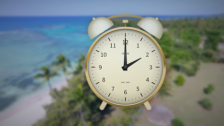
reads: 2,00
